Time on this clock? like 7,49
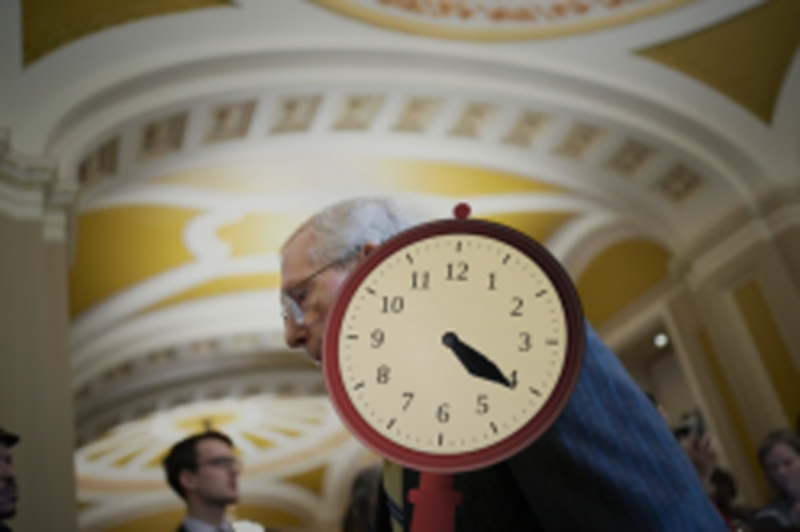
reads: 4,21
